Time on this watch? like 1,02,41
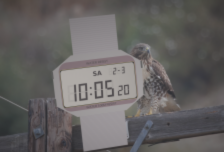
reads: 10,05,20
